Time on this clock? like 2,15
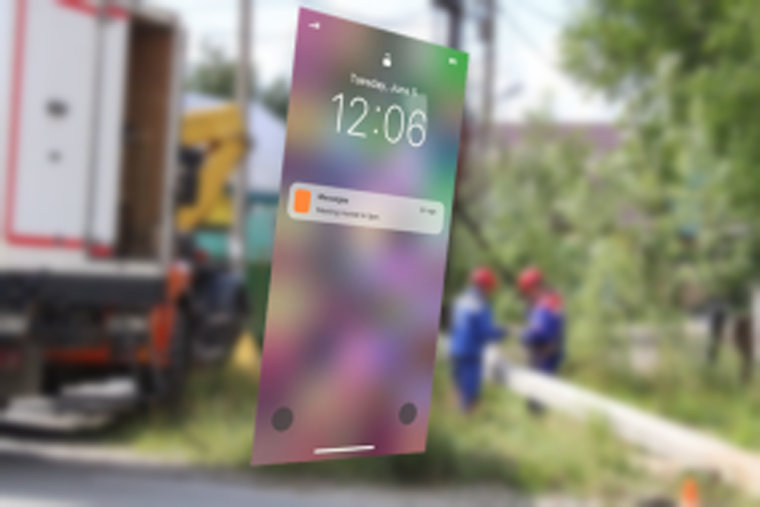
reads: 12,06
